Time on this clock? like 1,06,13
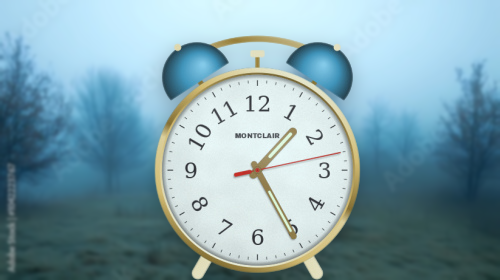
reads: 1,25,13
